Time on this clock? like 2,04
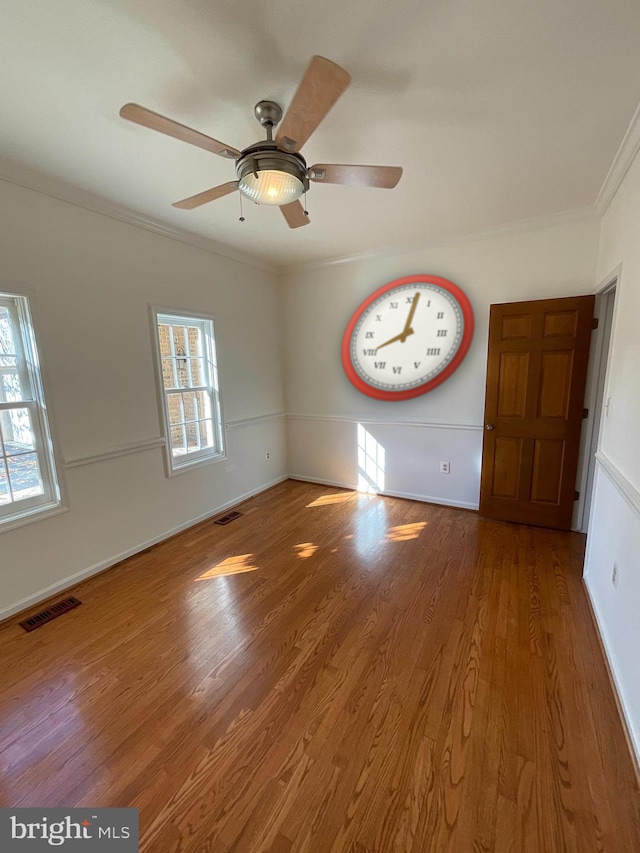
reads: 8,01
